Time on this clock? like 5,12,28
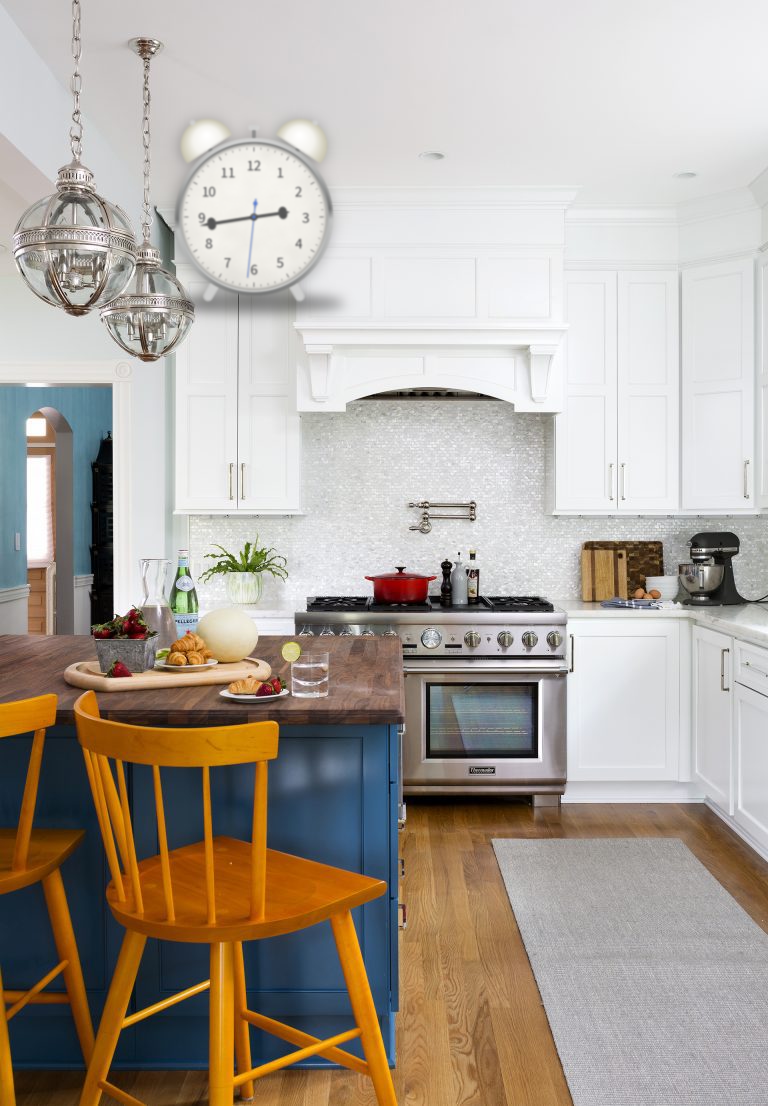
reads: 2,43,31
